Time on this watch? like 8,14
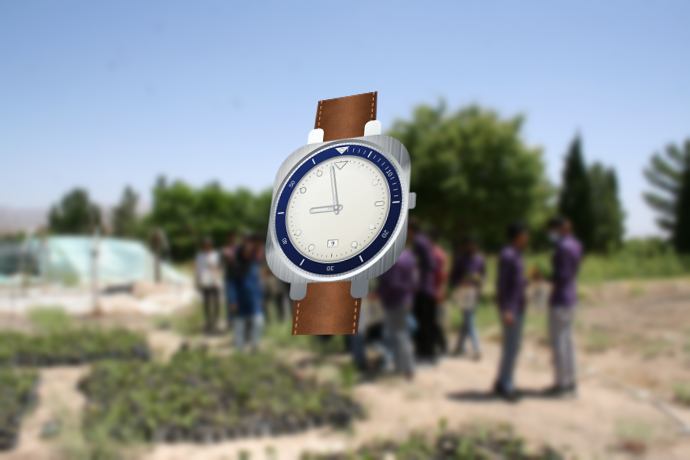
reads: 8,58
